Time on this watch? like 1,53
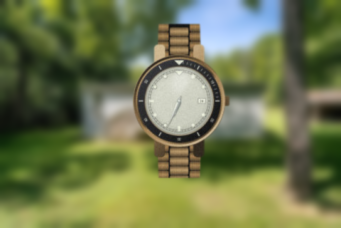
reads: 6,34
